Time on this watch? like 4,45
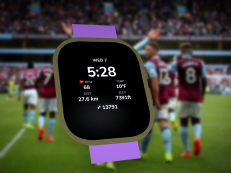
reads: 5,28
